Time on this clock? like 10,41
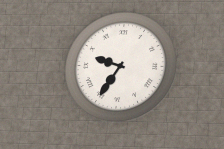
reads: 9,35
